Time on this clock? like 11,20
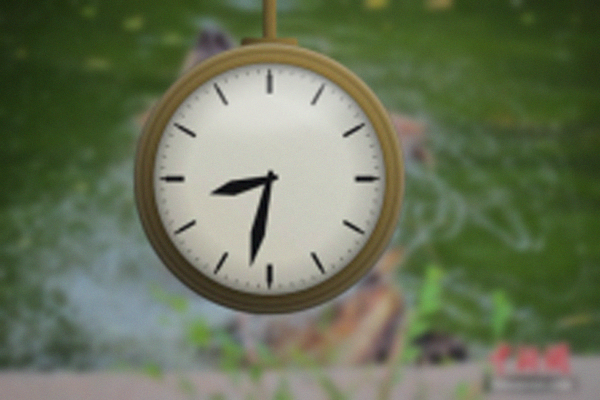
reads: 8,32
